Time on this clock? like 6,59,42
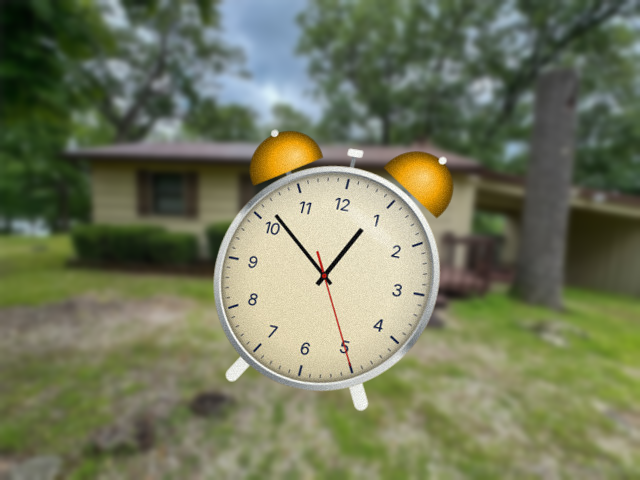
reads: 12,51,25
